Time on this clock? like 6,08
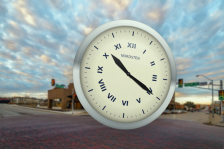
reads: 10,20
